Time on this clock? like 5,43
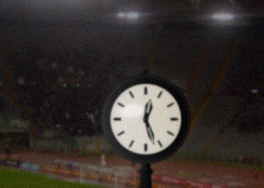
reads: 12,27
